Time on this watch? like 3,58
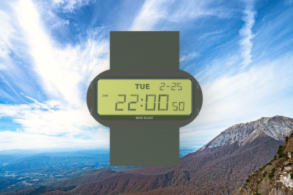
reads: 22,00
